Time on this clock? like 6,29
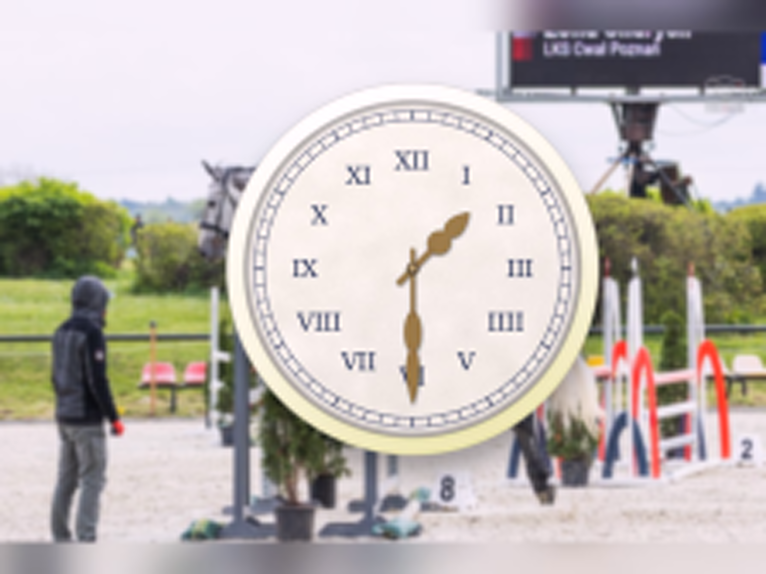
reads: 1,30
